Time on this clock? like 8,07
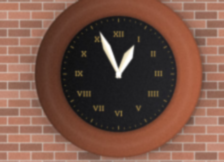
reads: 12,56
